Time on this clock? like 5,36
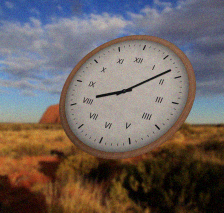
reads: 8,08
